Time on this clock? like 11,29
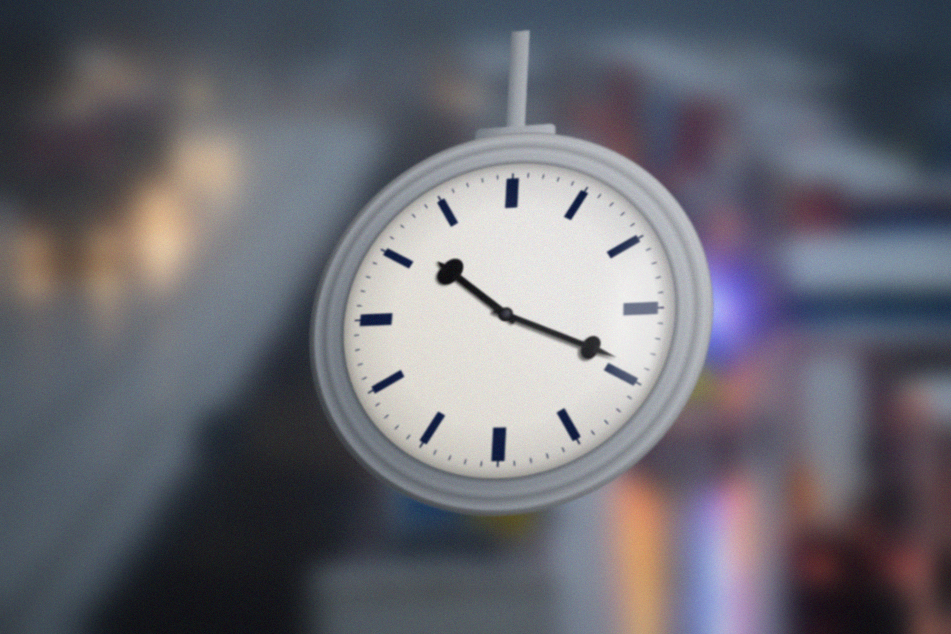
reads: 10,19
